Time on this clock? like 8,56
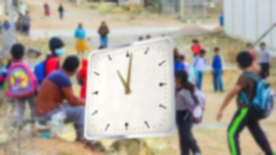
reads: 11,01
